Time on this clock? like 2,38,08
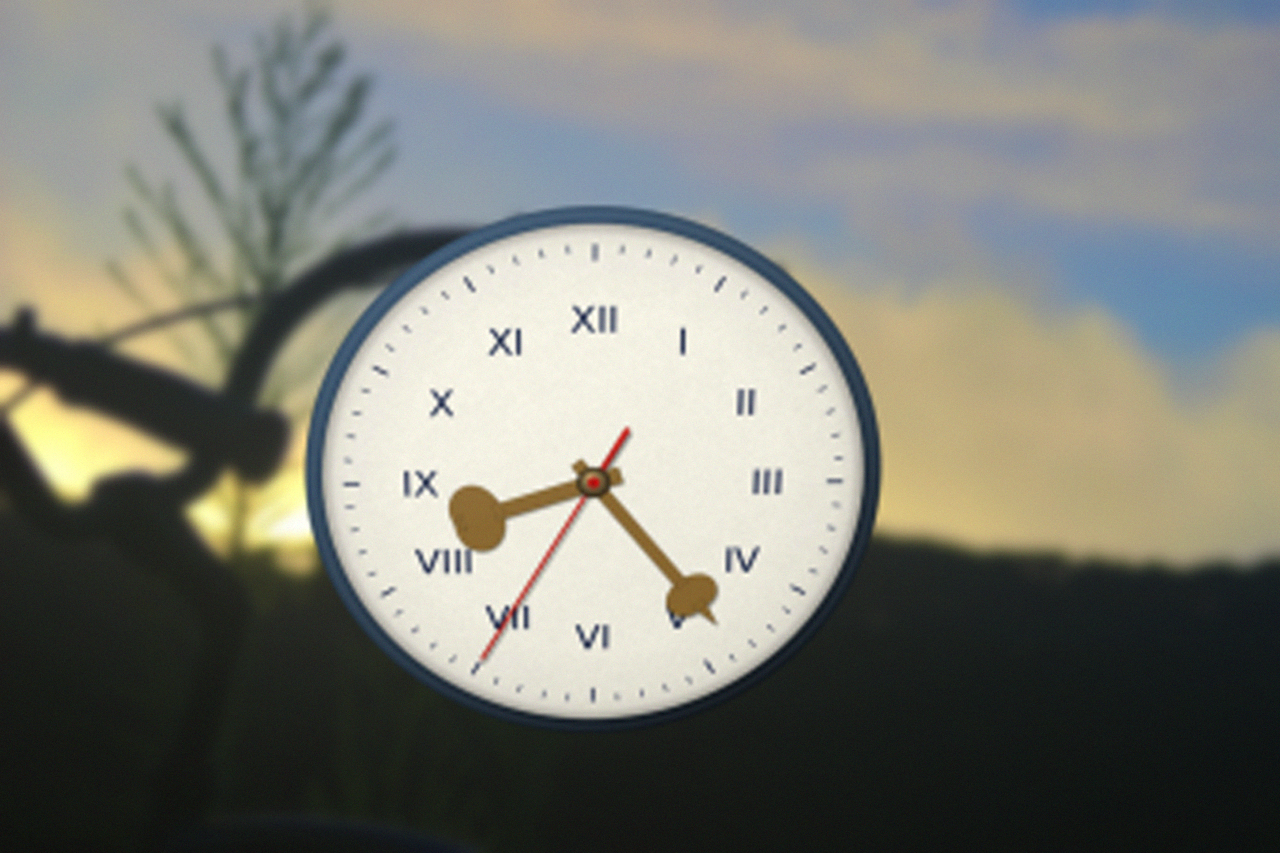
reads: 8,23,35
